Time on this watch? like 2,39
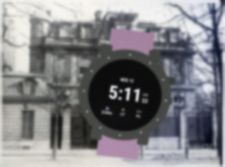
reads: 5,11
